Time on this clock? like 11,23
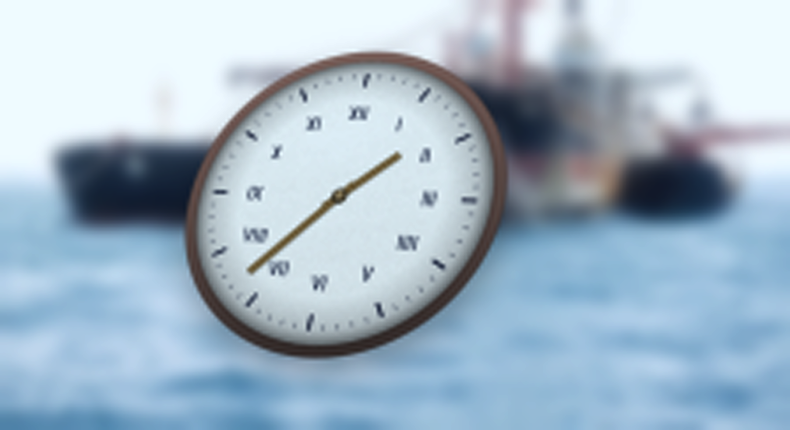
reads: 1,37
